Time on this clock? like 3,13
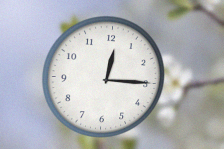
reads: 12,15
